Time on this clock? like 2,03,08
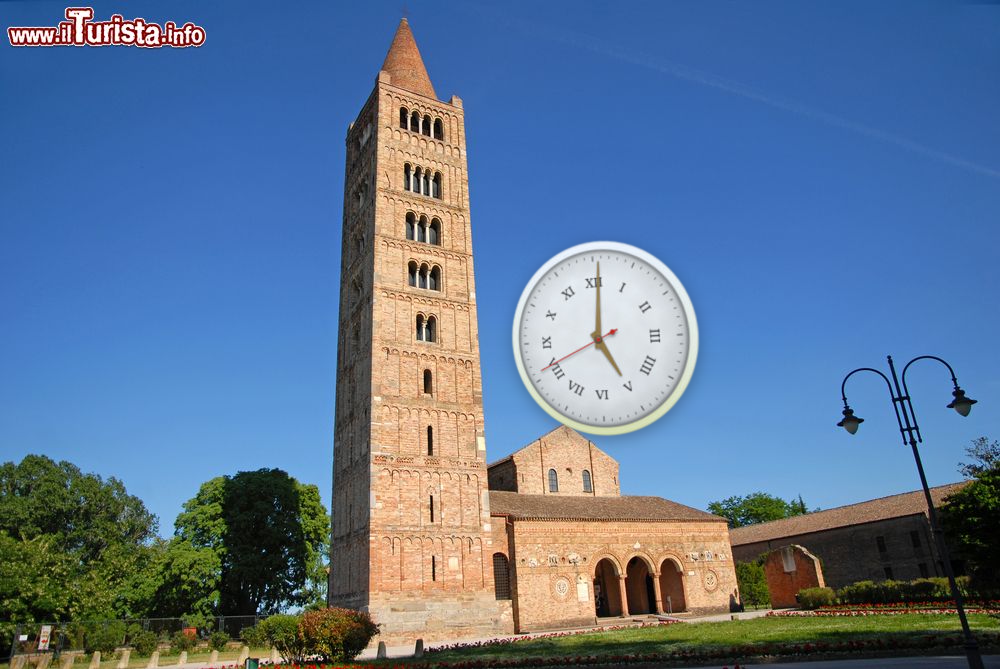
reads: 5,00,41
